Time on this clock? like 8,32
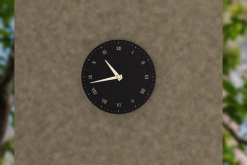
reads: 10,43
